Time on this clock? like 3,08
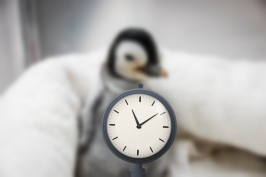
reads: 11,09
